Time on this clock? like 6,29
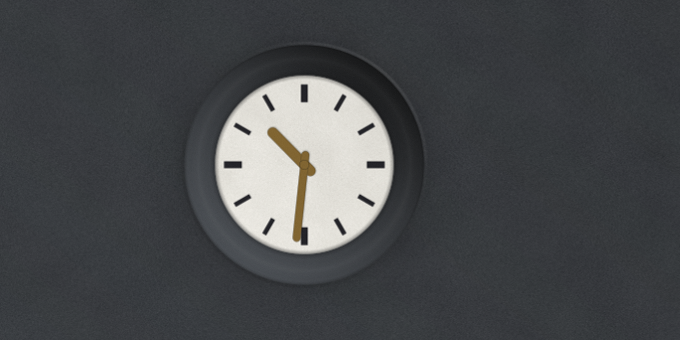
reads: 10,31
